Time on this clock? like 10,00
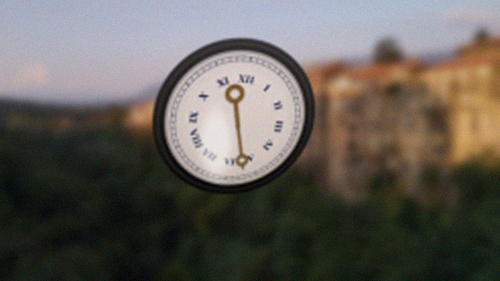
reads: 11,27
